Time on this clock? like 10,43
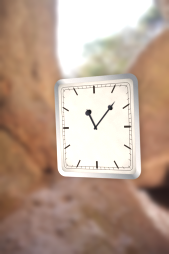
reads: 11,07
